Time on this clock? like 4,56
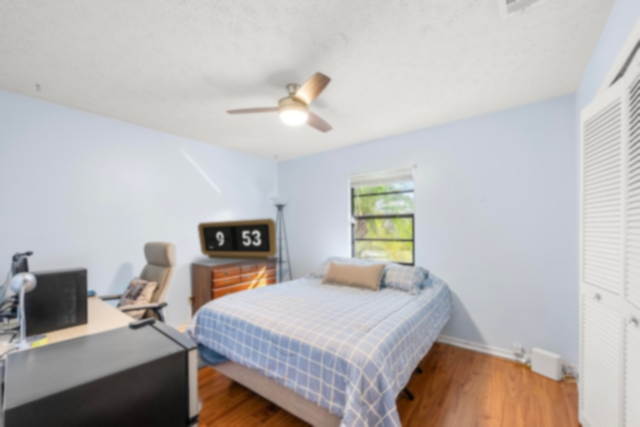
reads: 9,53
